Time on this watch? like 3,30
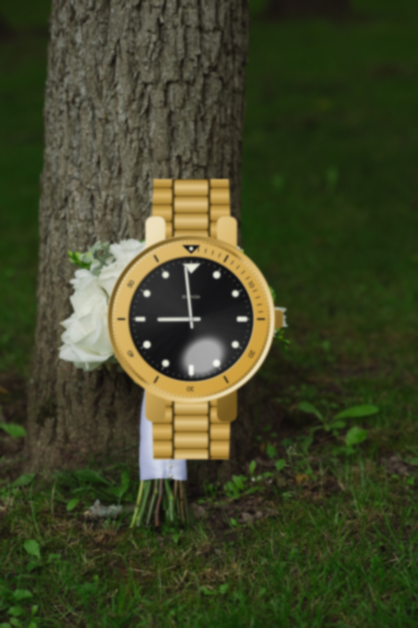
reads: 8,59
